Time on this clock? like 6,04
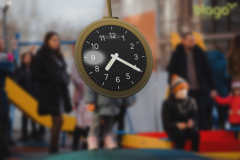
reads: 7,20
